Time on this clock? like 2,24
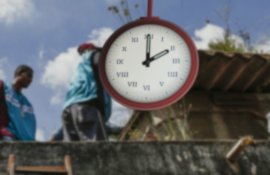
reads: 2,00
